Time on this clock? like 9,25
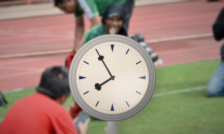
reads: 7,55
